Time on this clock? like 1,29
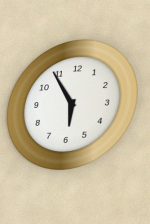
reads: 5,54
